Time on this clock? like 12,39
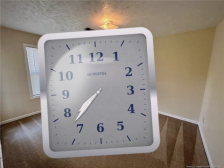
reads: 7,37
